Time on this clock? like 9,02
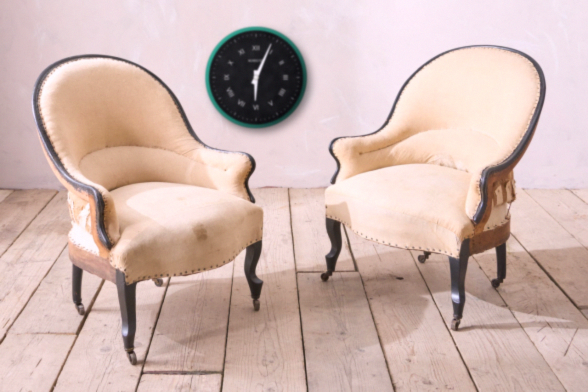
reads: 6,04
